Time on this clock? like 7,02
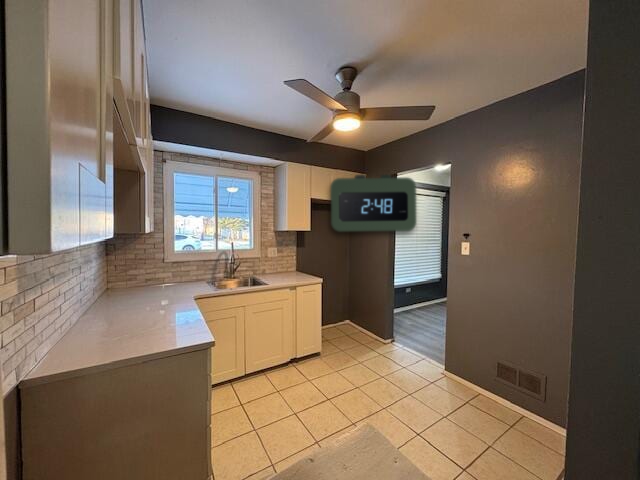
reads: 2,48
